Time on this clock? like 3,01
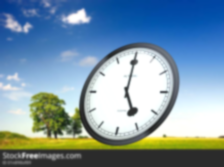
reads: 5,00
